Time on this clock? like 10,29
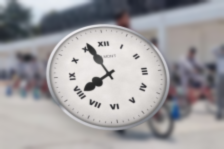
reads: 7,56
